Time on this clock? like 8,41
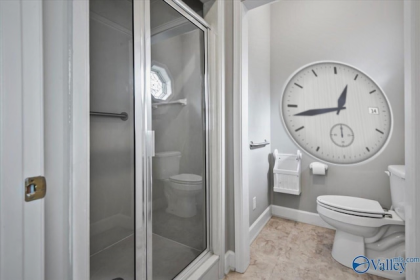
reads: 12,43
